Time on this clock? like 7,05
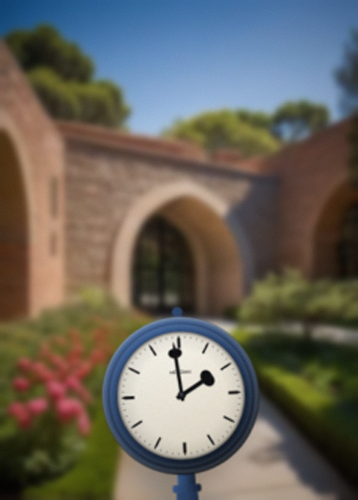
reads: 1,59
